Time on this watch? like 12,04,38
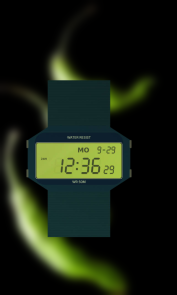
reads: 12,36,29
